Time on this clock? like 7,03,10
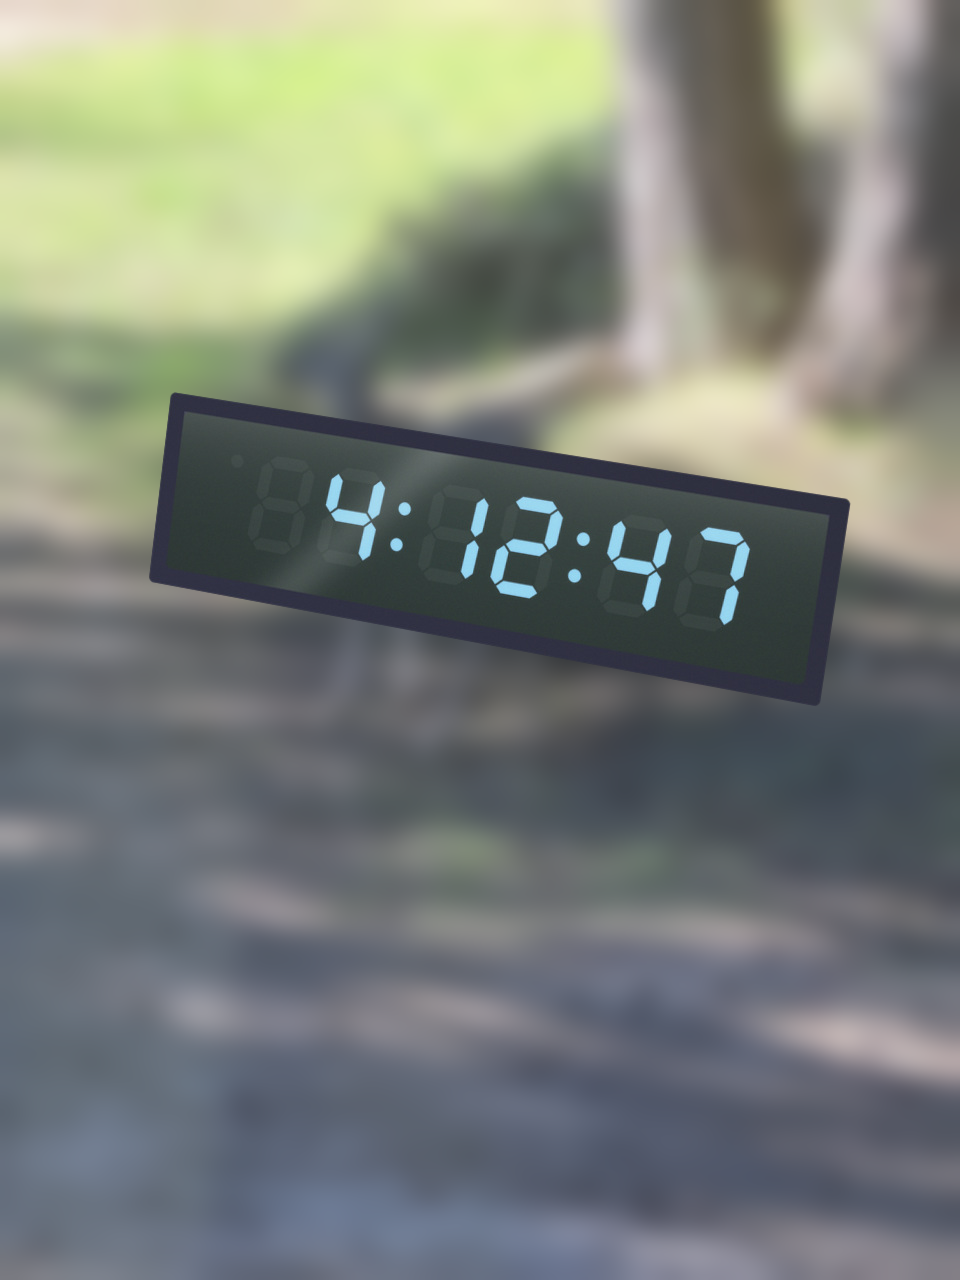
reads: 4,12,47
